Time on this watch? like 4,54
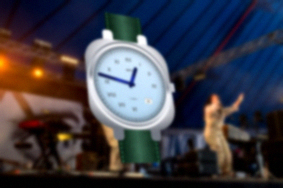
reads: 12,47
